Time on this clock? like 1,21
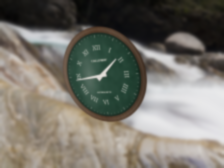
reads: 1,44
